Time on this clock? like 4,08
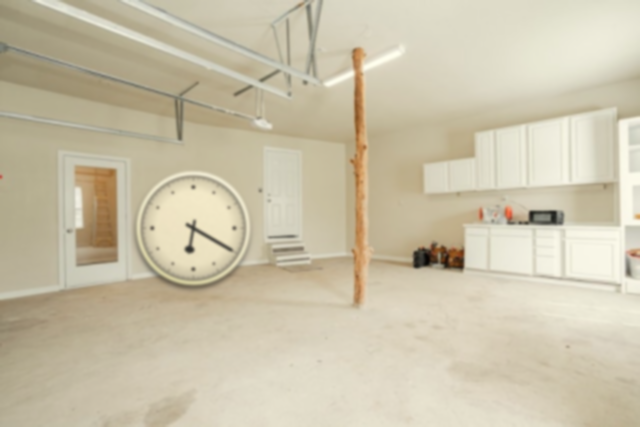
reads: 6,20
